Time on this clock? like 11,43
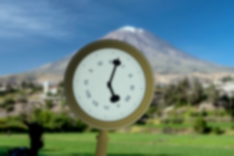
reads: 5,02
